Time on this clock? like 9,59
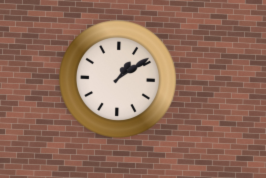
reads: 1,09
